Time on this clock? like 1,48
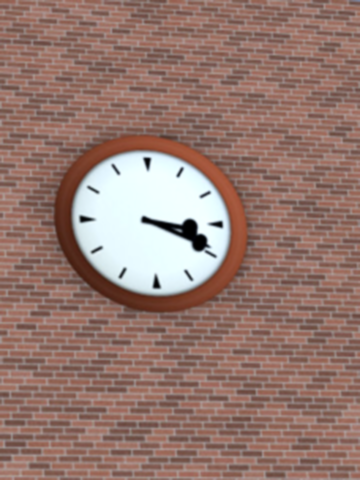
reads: 3,19
